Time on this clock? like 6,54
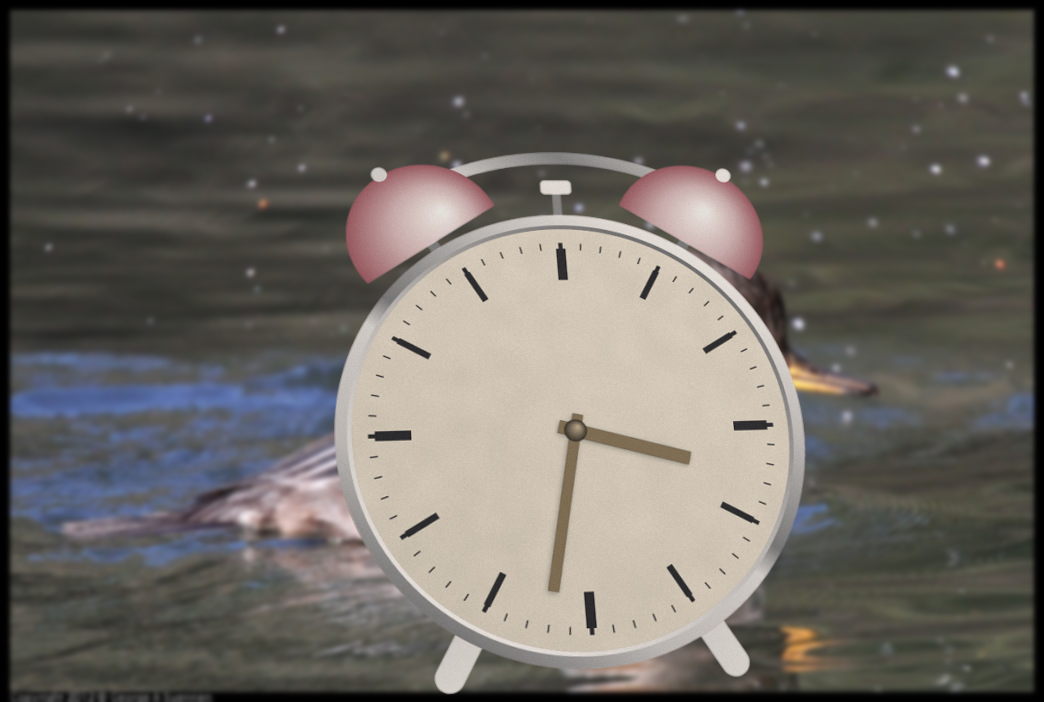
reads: 3,32
